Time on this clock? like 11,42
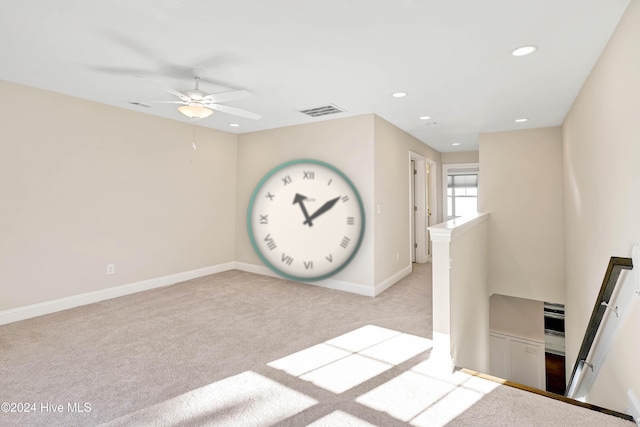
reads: 11,09
